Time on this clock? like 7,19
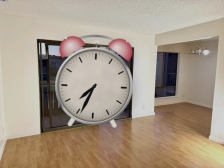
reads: 7,34
